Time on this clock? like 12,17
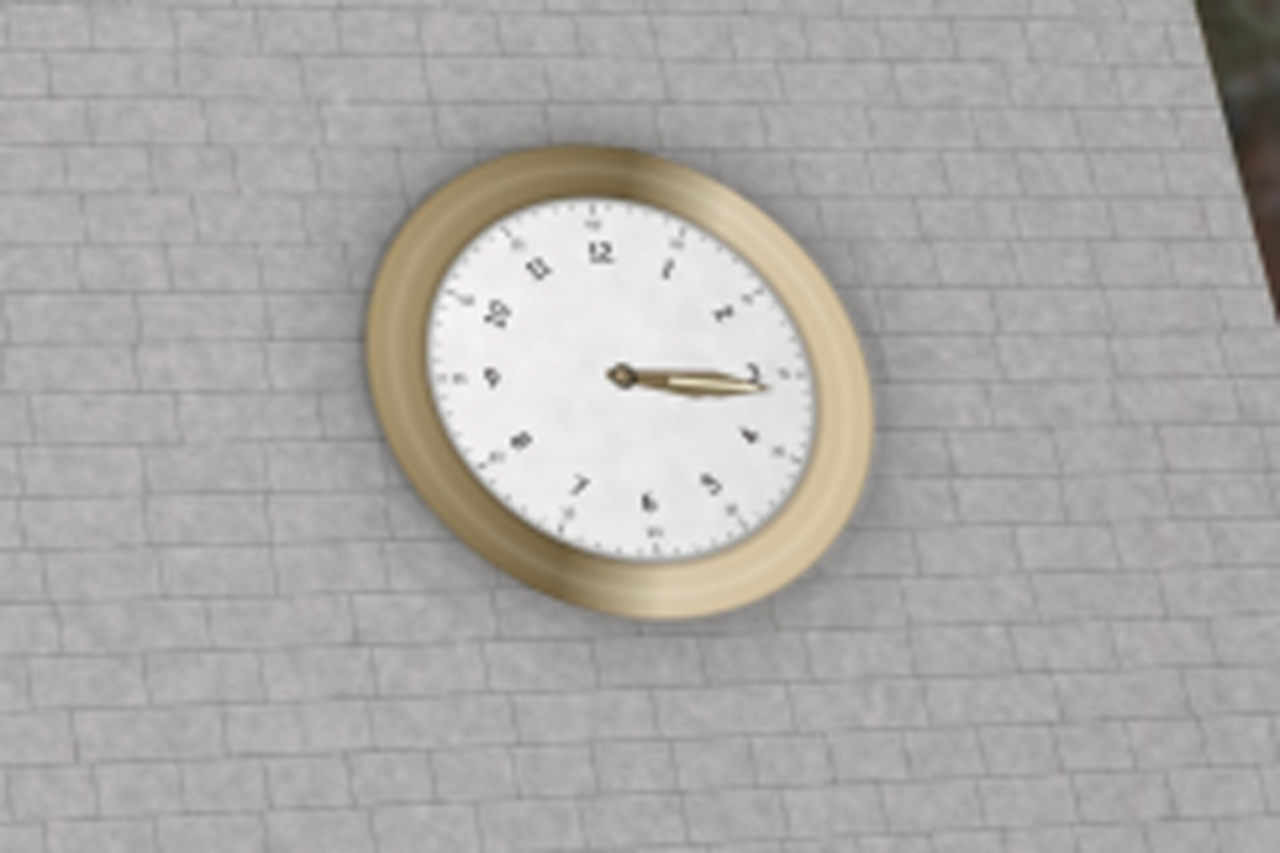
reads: 3,16
